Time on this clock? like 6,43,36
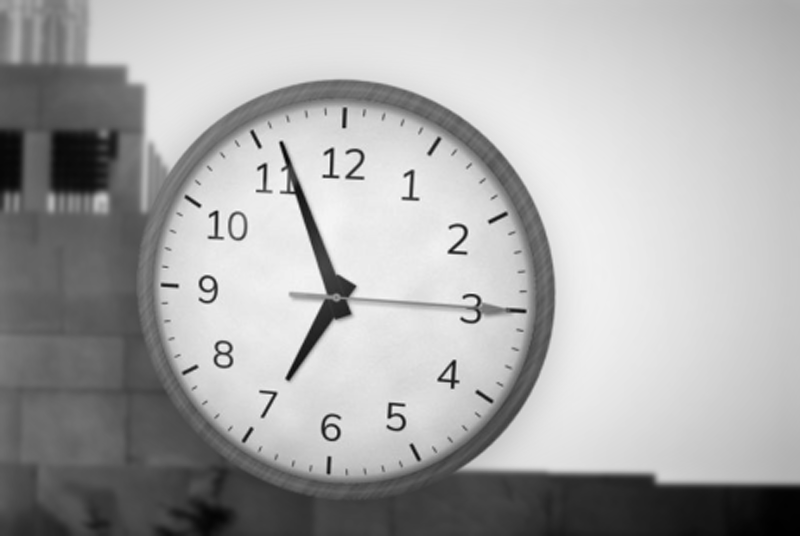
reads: 6,56,15
